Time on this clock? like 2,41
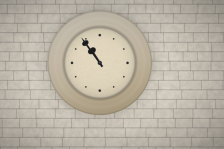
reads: 10,54
